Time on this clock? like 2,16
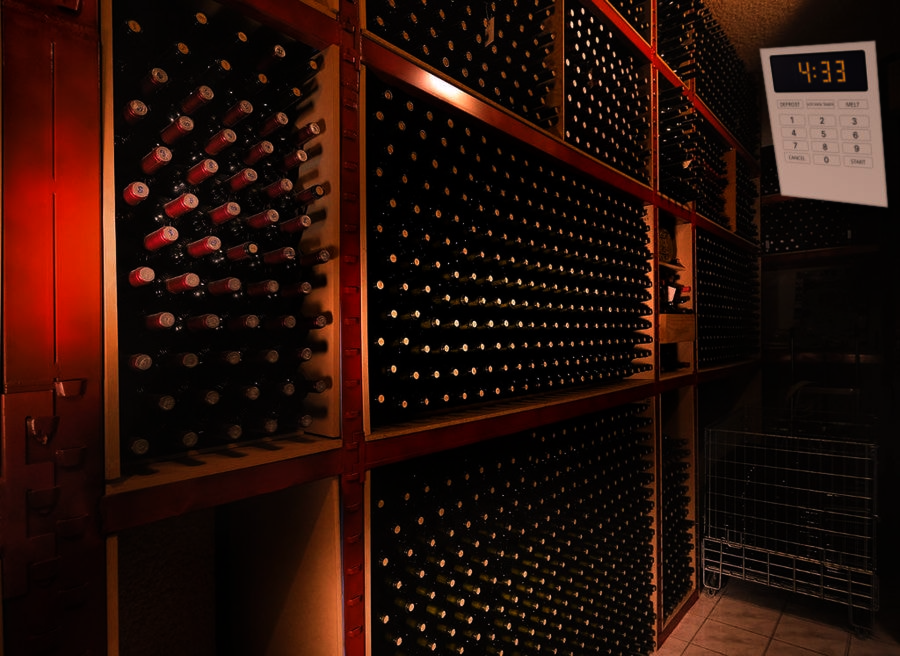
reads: 4,33
